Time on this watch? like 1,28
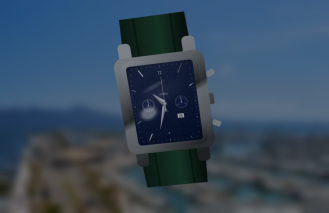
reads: 10,33
